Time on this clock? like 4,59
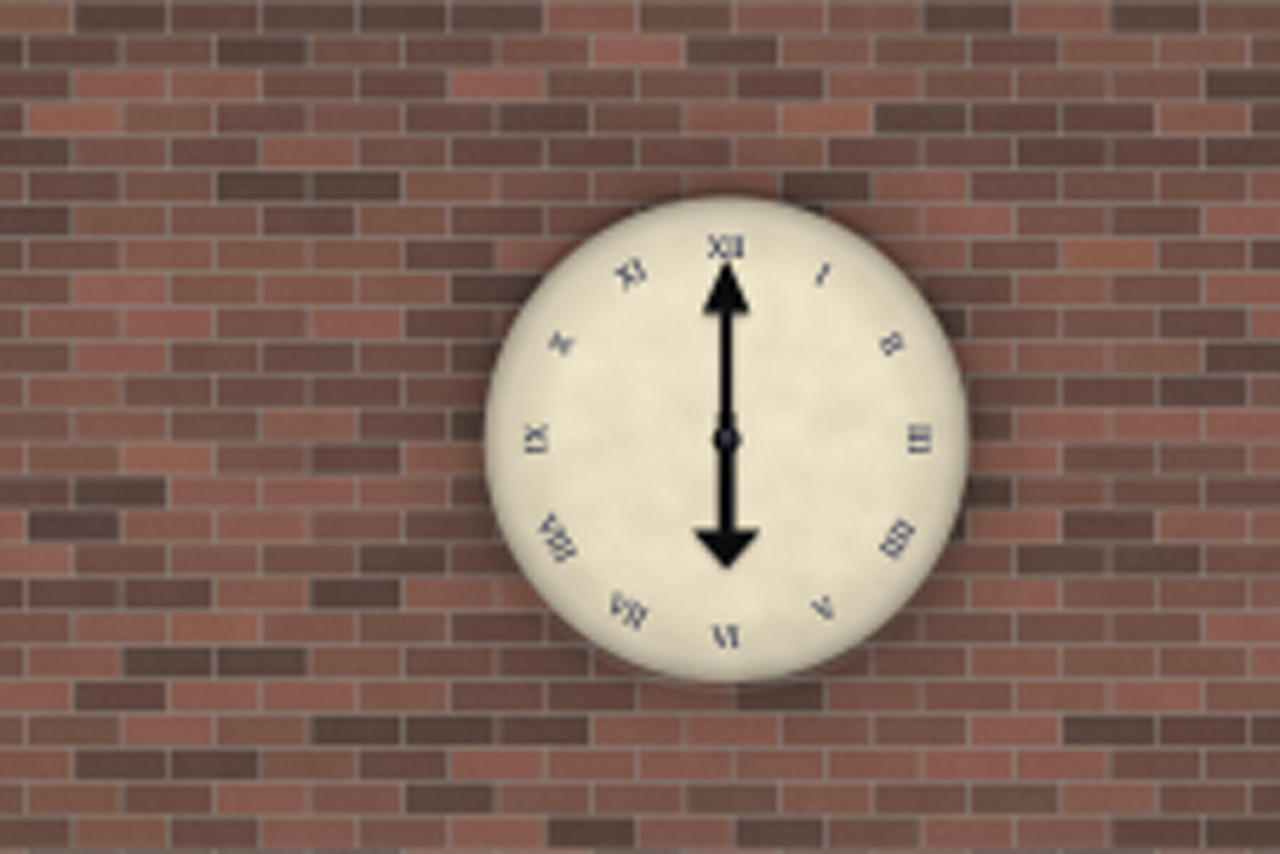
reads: 6,00
